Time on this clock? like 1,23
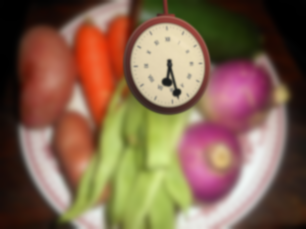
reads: 6,28
